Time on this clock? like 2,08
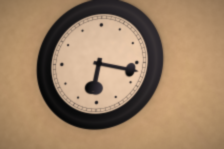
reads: 6,17
